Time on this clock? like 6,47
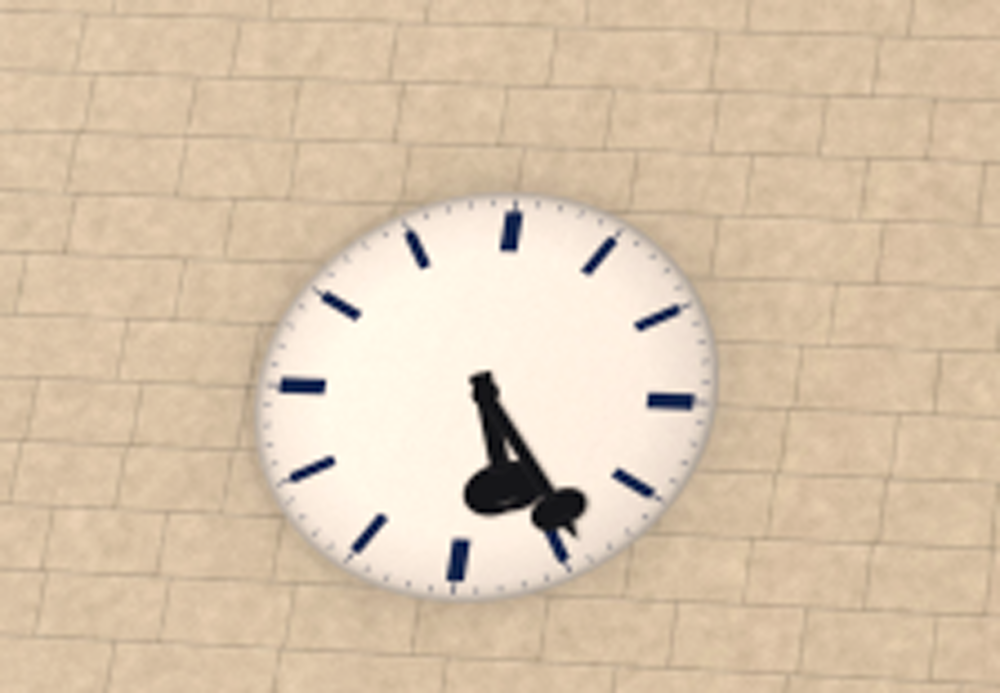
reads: 5,24
